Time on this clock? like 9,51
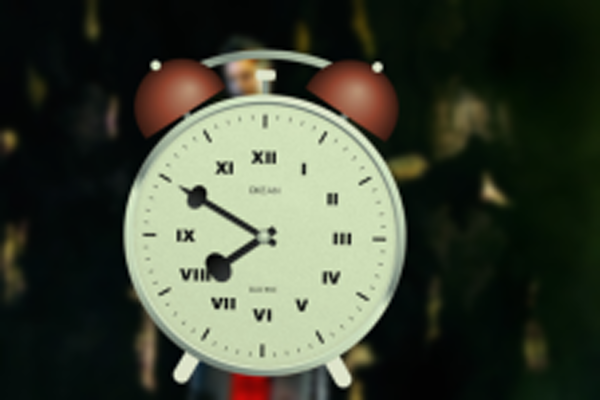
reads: 7,50
